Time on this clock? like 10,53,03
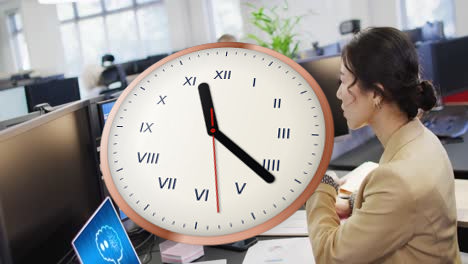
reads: 11,21,28
